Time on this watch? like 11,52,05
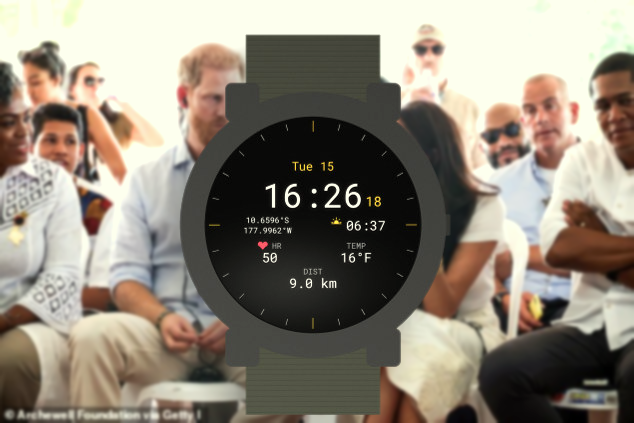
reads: 16,26,18
